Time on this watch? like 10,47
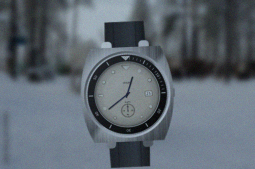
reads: 12,39
